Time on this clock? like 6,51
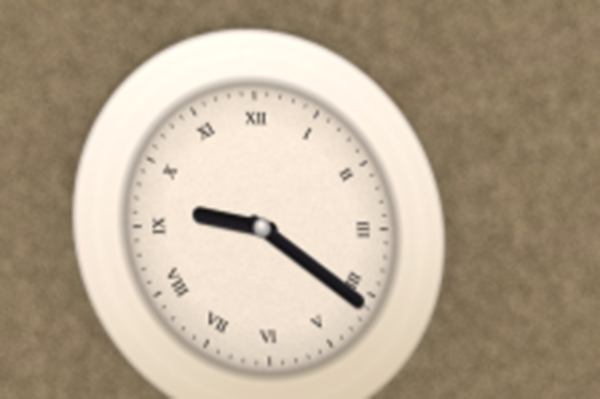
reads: 9,21
